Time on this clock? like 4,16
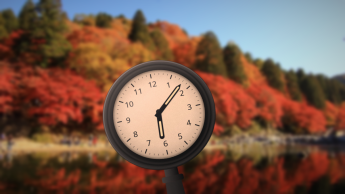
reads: 6,08
